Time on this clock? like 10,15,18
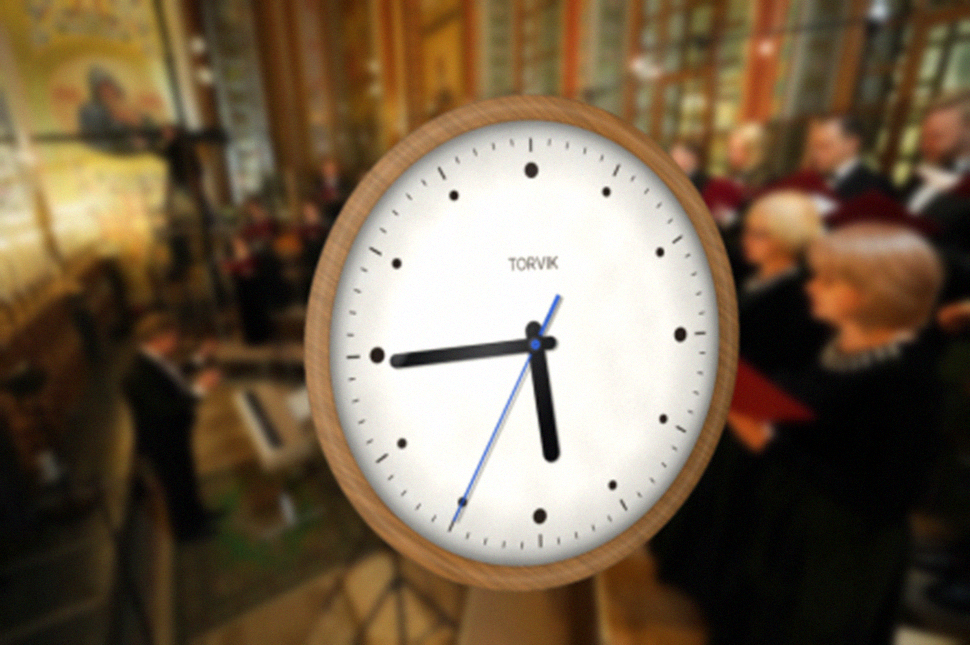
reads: 5,44,35
